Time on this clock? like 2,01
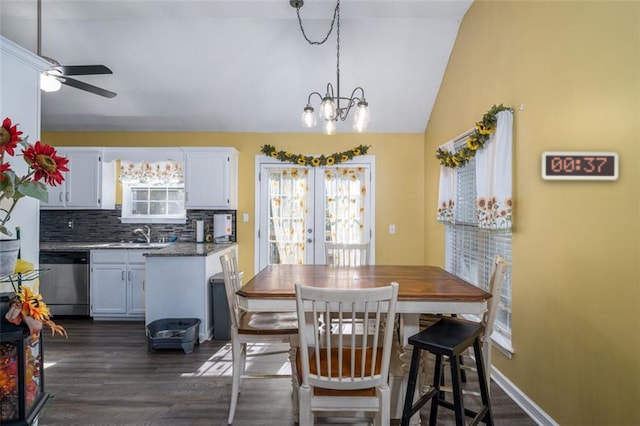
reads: 0,37
